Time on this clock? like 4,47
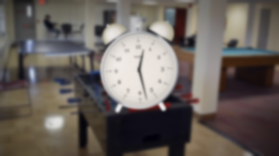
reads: 12,28
